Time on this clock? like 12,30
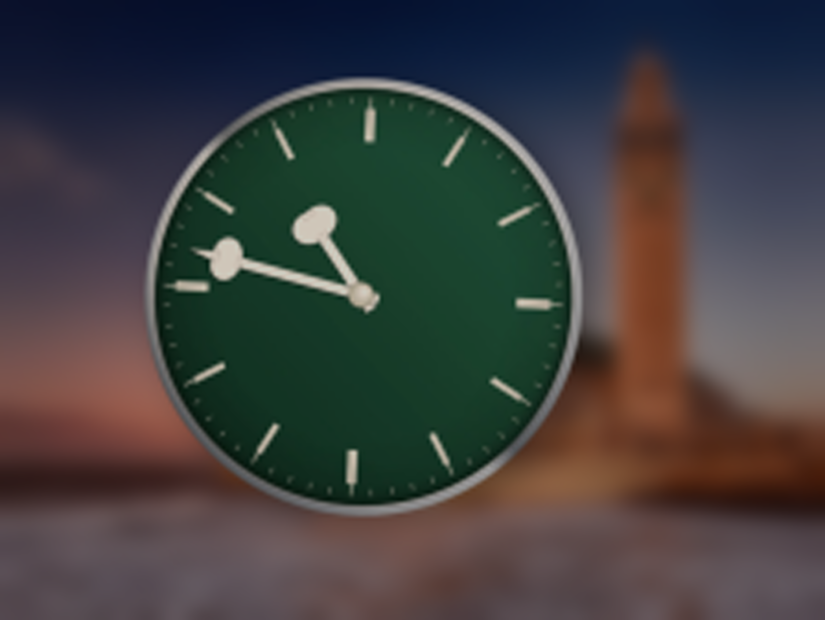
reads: 10,47
